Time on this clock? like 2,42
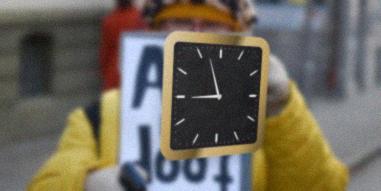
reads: 8,57
